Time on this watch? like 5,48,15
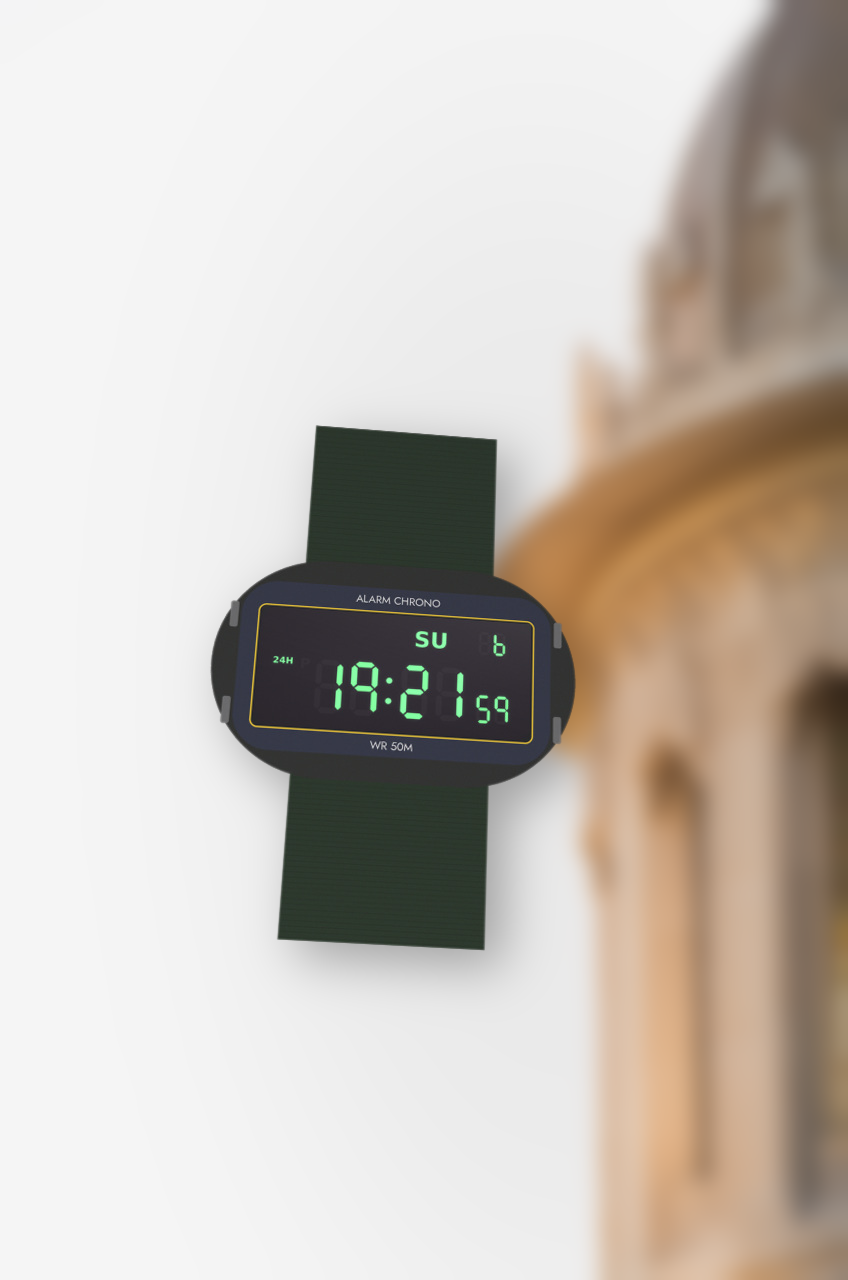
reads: 19,21,59
